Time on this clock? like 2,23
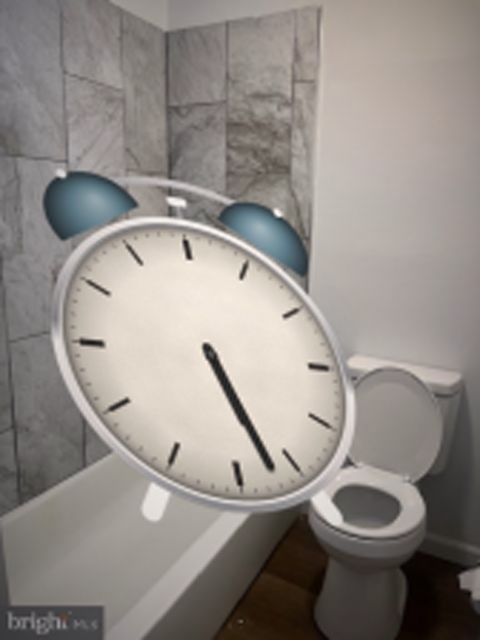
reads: 5,27
